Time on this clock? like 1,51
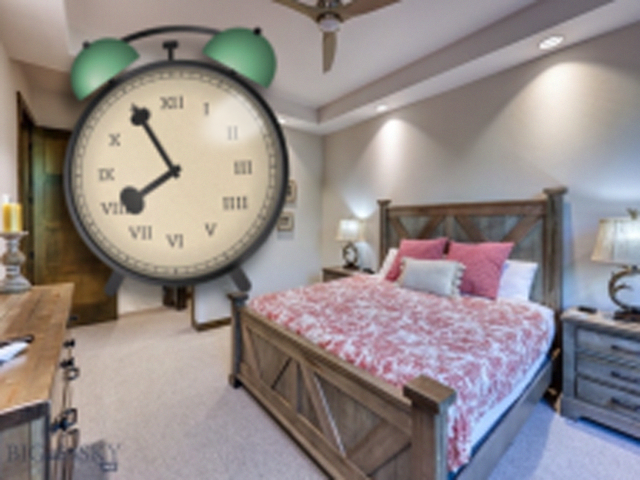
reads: 7,55
